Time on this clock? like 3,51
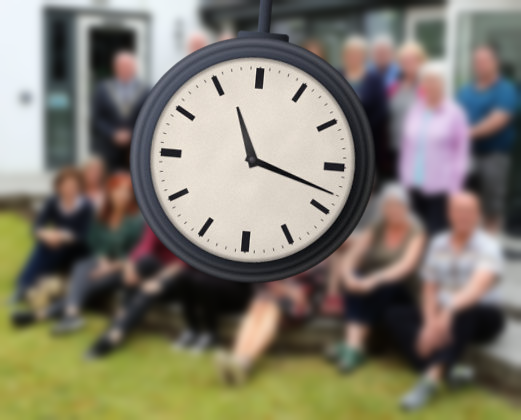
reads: 11,18
